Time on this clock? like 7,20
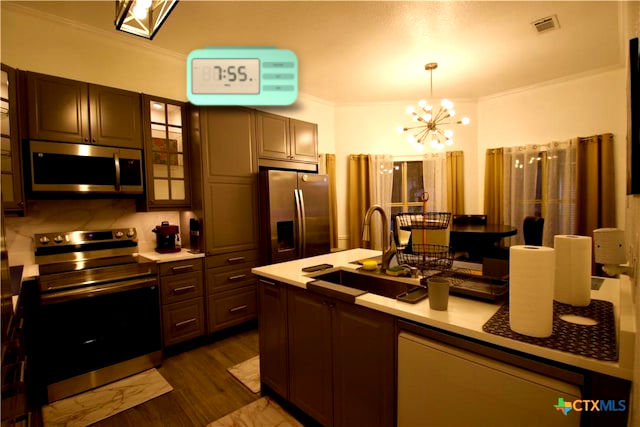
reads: 7,55
